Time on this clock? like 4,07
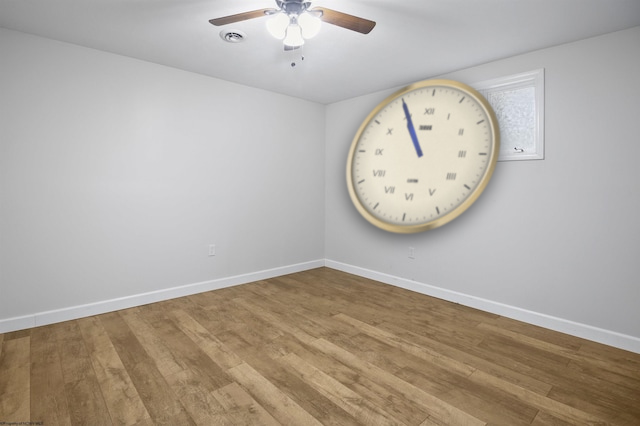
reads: 10,55
